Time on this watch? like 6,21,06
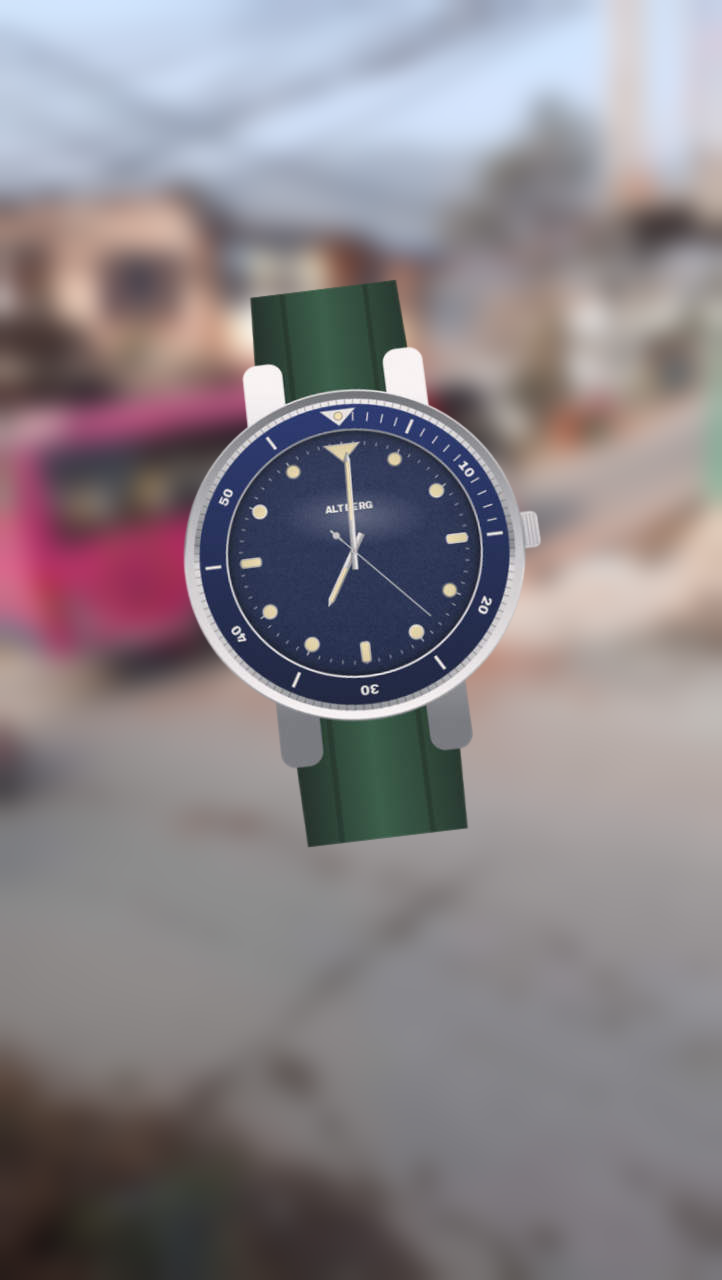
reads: 7,00,23
